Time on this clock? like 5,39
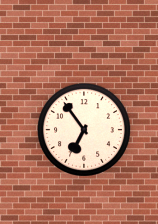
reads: 6,54
